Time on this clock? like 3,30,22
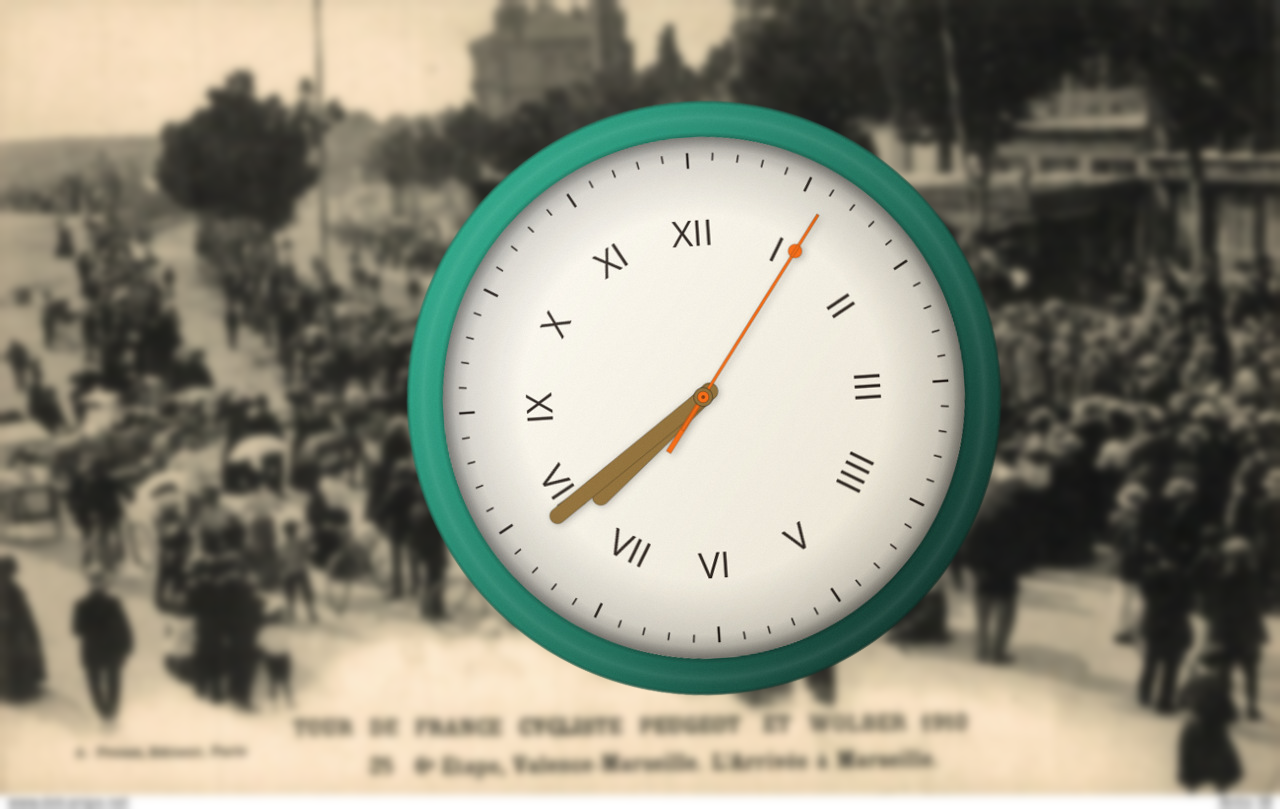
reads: 7,39,06
